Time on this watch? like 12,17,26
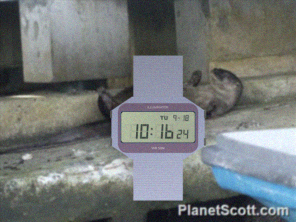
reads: 10,16,24
